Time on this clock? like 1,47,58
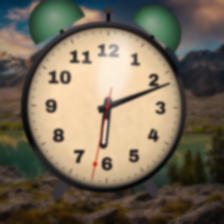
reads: 6,11,32
